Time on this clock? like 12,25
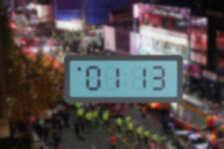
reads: 1,13
